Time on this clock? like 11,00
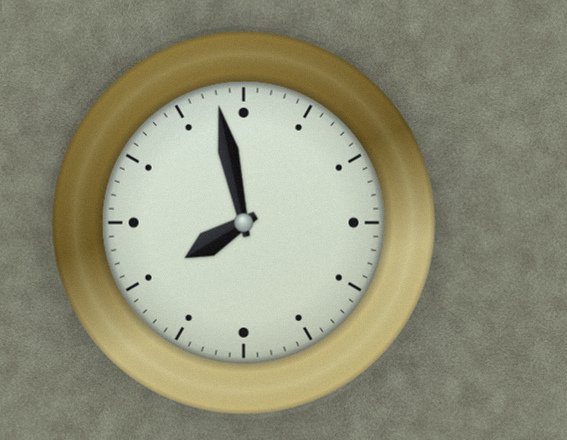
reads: 7,58
